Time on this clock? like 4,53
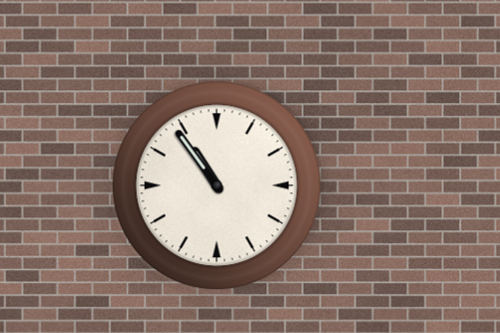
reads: 10,54
